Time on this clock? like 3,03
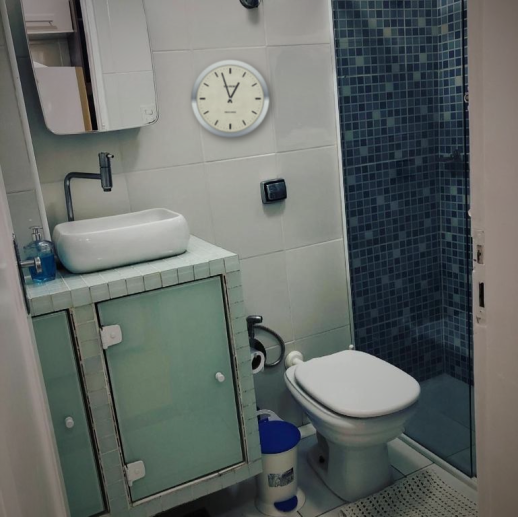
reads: 12,57
